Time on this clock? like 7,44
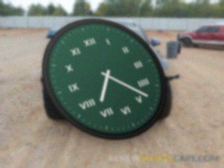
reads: 7,23
